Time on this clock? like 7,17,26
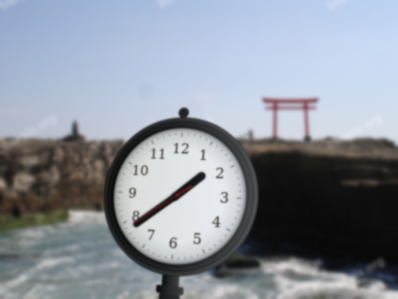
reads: 1,38,39
